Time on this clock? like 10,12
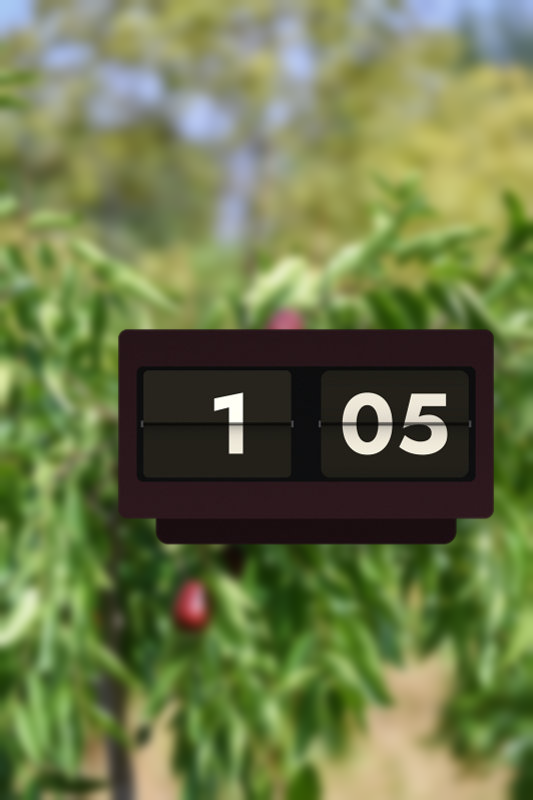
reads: 1,05
